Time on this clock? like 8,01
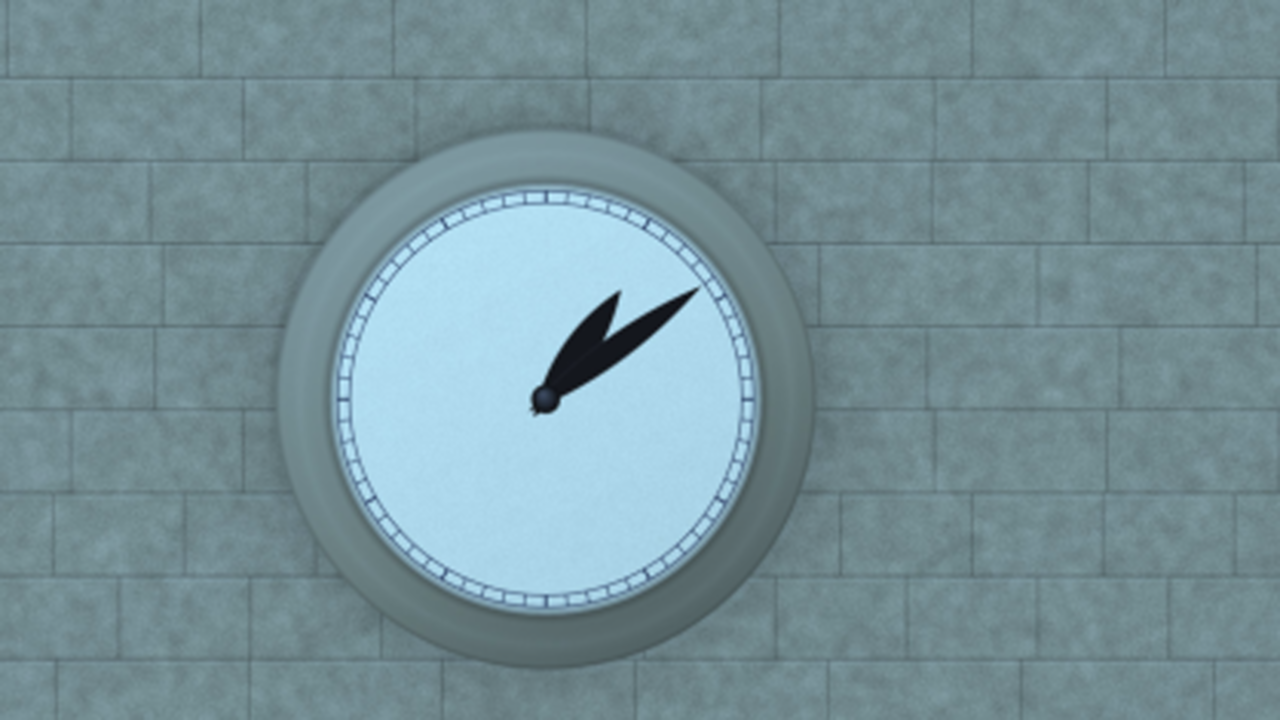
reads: 1,09
